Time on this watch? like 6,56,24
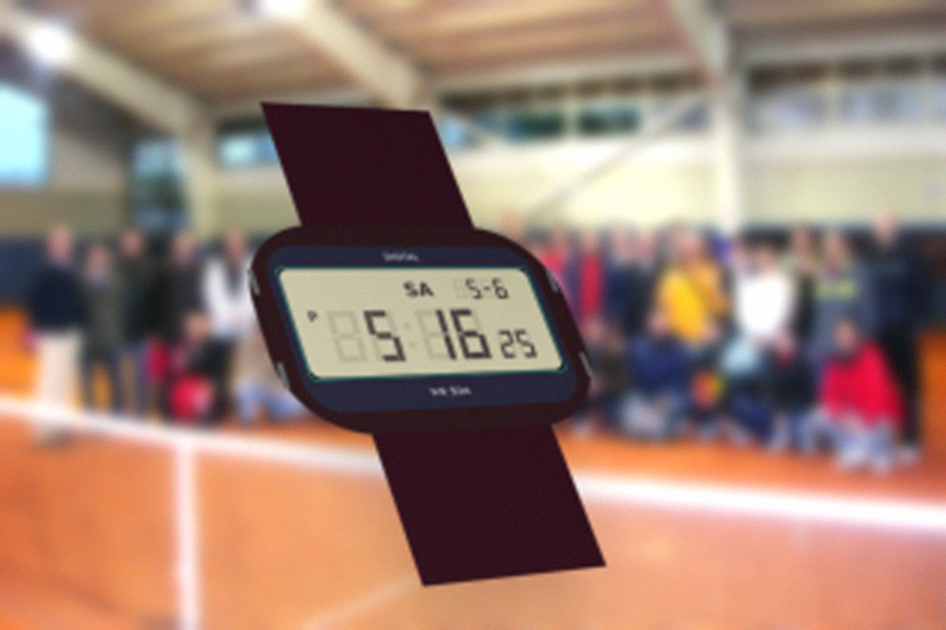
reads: 5,16,25
